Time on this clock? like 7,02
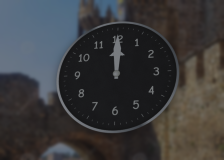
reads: 12,00
